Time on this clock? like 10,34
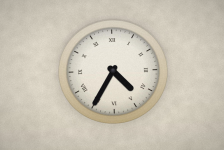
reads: 4,35
